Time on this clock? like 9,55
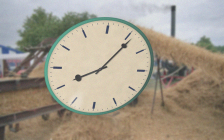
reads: 8,06
